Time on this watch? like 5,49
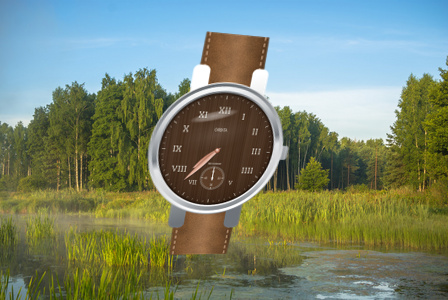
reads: 7,37
